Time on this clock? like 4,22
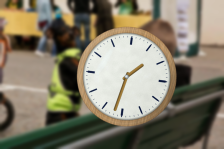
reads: 1,32
